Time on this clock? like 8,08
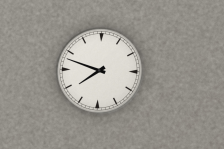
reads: 7,48
